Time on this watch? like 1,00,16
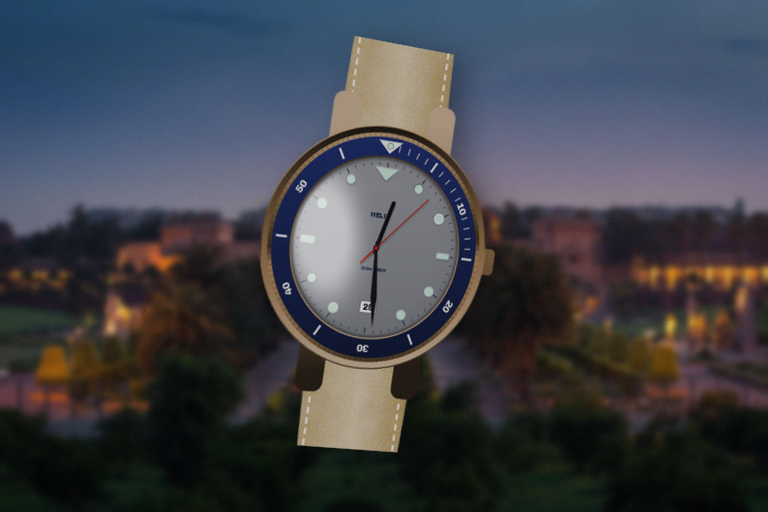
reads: 12,29,07
